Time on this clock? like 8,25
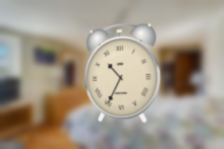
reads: 10,35
